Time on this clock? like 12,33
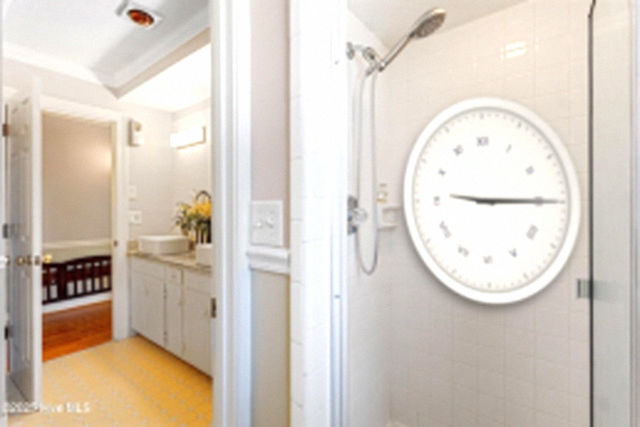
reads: 9,15
